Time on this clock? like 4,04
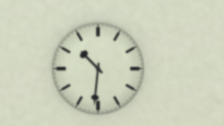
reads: 10,31
